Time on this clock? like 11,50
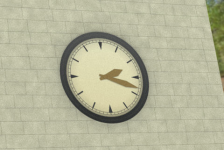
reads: 2,18
